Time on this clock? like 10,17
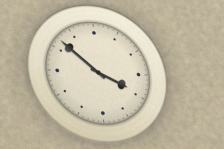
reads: 3,52
